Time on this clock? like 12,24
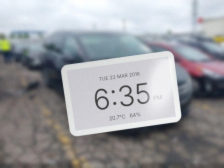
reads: 6,35
